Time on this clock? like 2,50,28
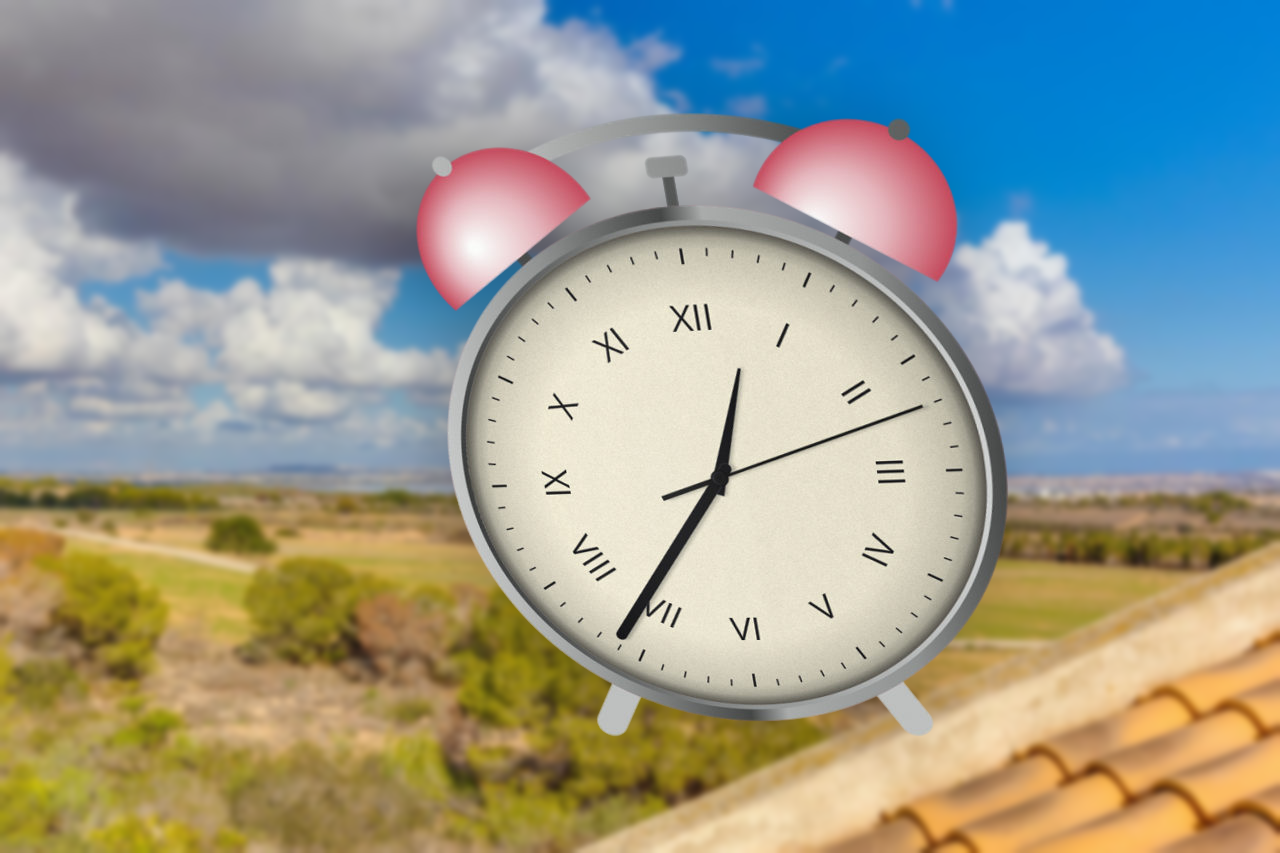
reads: 12,36,12
